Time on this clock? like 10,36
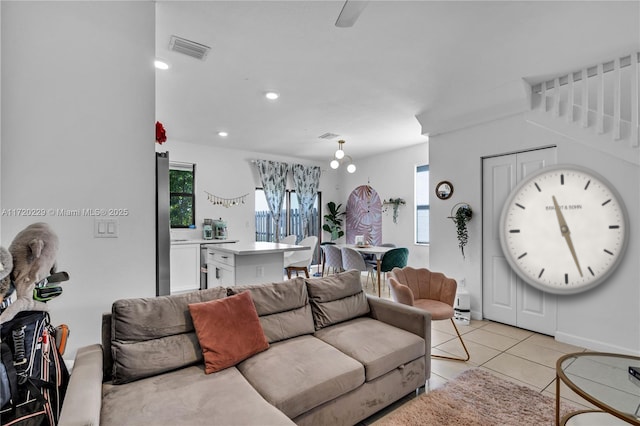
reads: 11,27
